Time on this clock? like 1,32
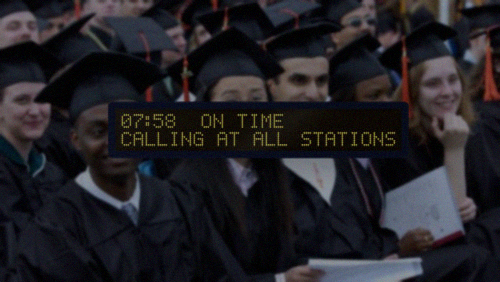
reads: 7,58
